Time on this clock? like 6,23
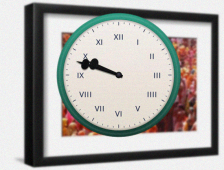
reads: 9,48
